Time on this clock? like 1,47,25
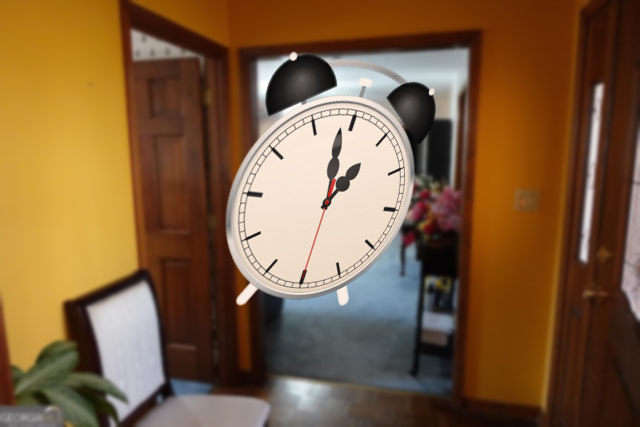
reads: 12,58,30
